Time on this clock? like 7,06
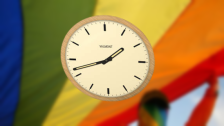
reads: 1,42
